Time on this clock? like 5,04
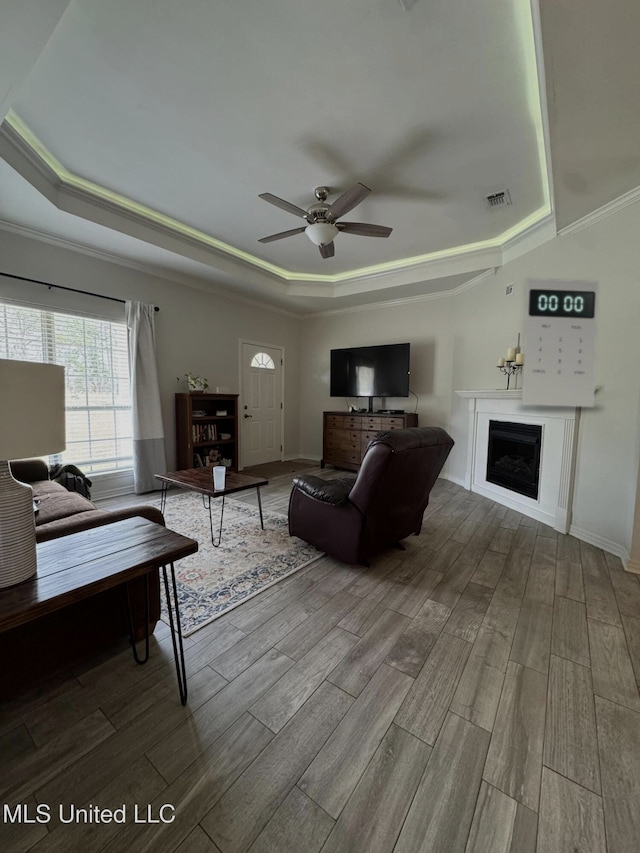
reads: 0,00
